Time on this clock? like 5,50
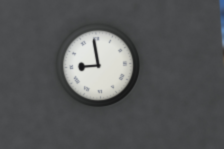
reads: 8,59
